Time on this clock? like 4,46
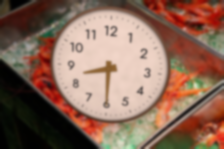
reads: 8,30
